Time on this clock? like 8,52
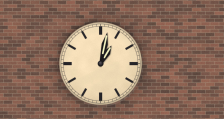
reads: 1,02
